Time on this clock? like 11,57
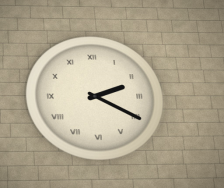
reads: 2,20
